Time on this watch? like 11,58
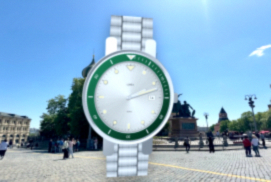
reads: 2,12
